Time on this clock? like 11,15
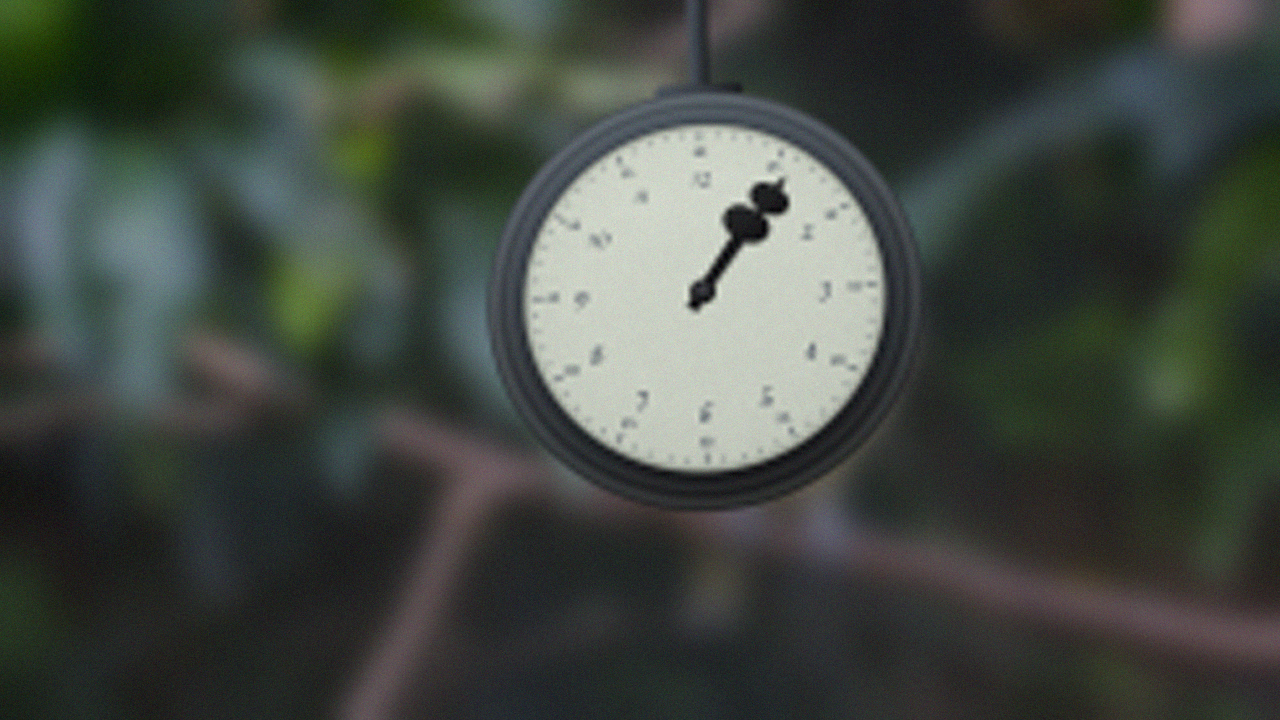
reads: 1,06
